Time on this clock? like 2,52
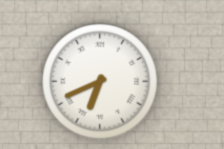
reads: 6,41
